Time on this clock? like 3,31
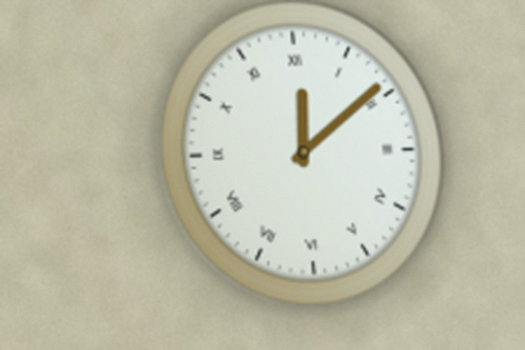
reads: 12,09
